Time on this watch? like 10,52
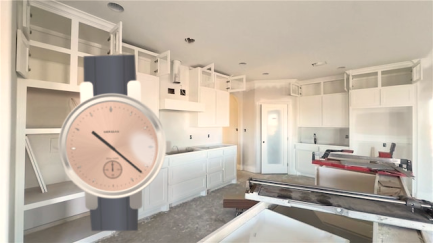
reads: 10,22
